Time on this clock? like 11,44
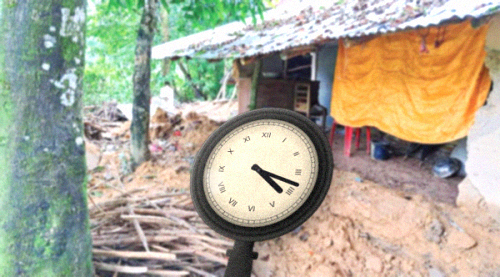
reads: 4,18
